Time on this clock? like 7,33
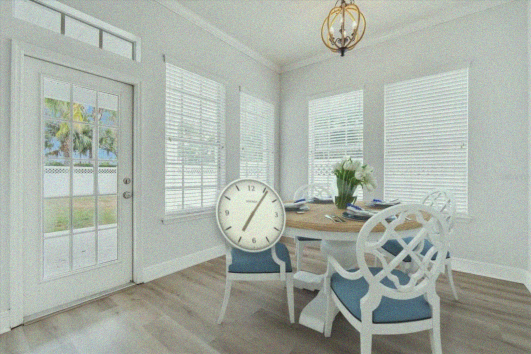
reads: 7,06
